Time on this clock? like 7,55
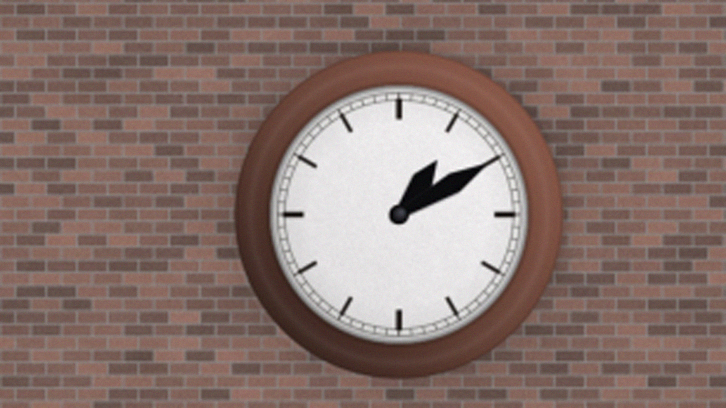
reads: 1,10
